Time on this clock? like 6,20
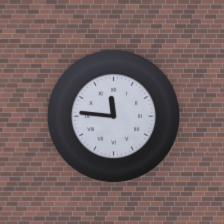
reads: 11,46
